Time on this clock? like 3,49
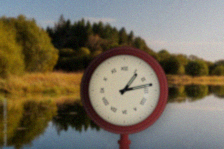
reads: 1,13
